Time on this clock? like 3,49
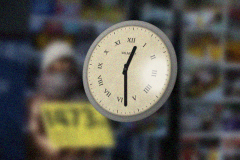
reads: 12,28
